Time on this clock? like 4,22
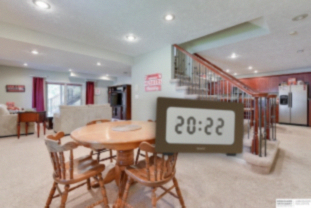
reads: 20,22
